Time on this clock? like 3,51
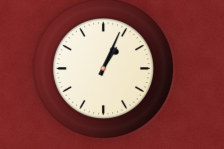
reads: 1,04
